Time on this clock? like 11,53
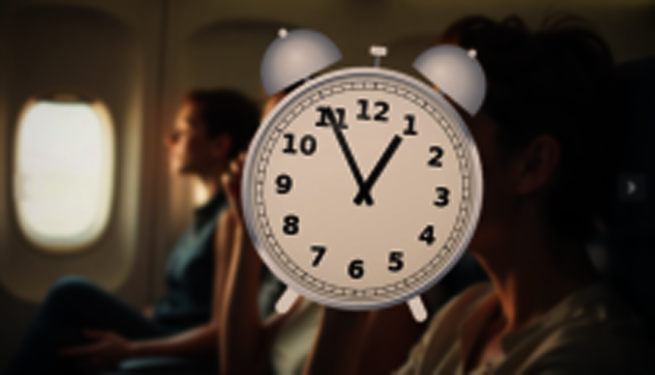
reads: 12,55
